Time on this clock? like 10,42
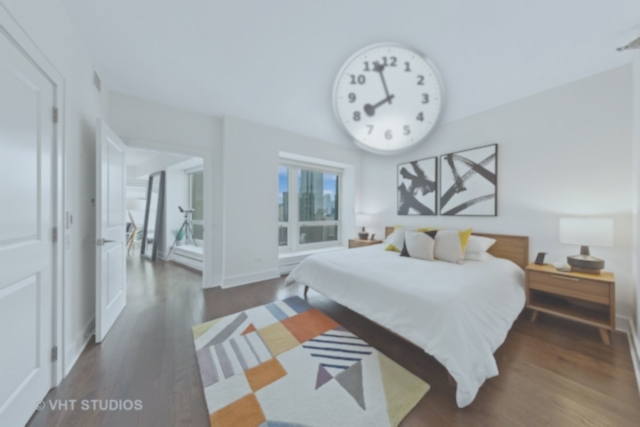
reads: 7,57
